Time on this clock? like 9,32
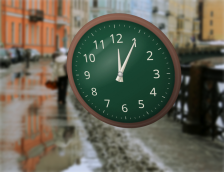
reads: 12,05
